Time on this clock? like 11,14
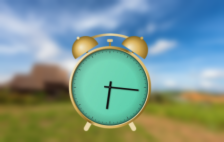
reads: 6,16
